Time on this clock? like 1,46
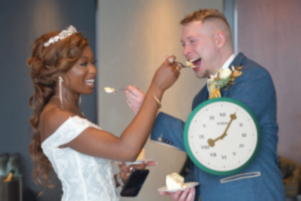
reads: 8,05
